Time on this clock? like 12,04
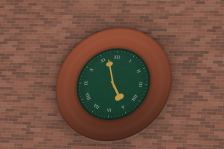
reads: 4,57
